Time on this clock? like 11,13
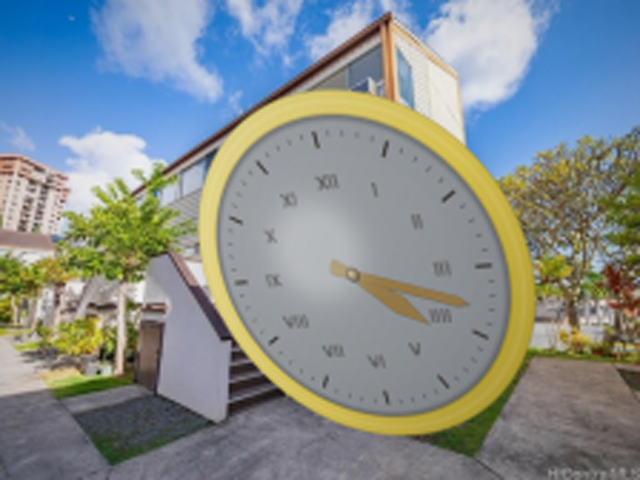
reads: 4,18
